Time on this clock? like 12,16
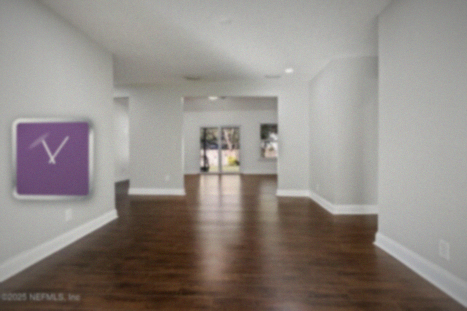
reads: 11,06
